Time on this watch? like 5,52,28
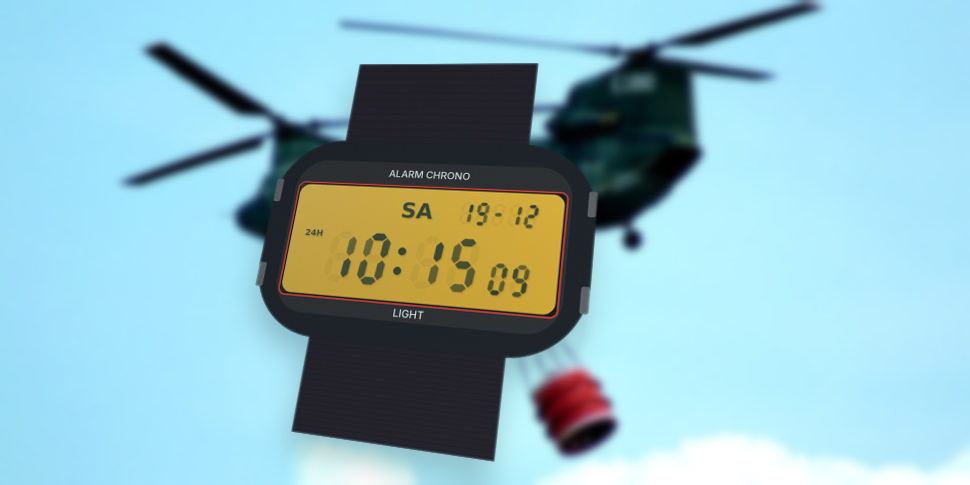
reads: 10,15,09
